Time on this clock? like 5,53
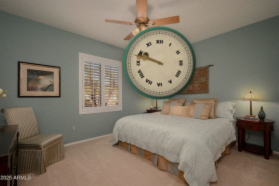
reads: 9,48
